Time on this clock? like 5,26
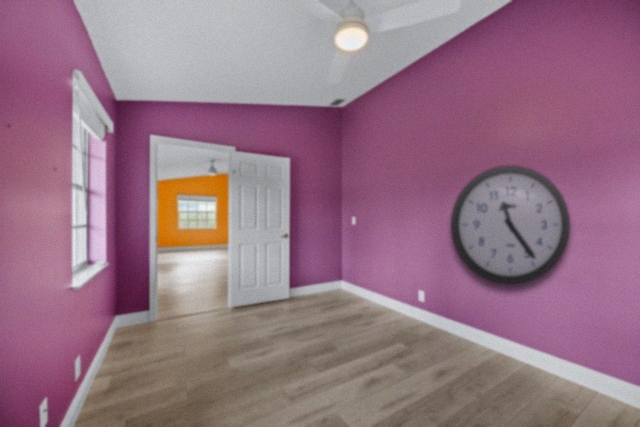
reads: 11,24
